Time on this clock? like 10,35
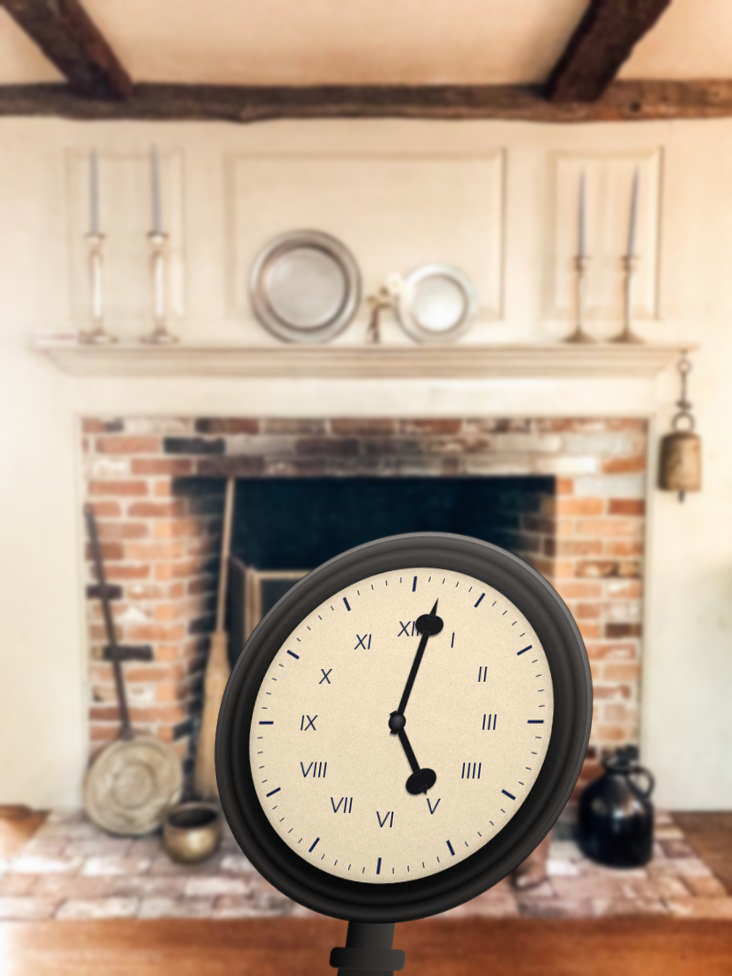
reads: 5,02
